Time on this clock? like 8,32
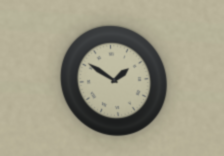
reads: 1,51
